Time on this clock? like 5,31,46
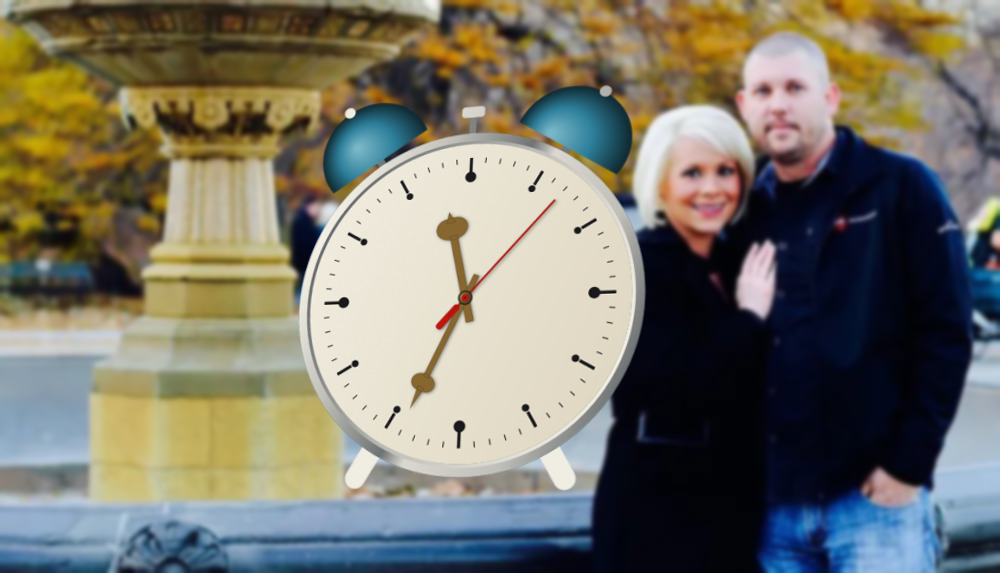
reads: 11,34,07
